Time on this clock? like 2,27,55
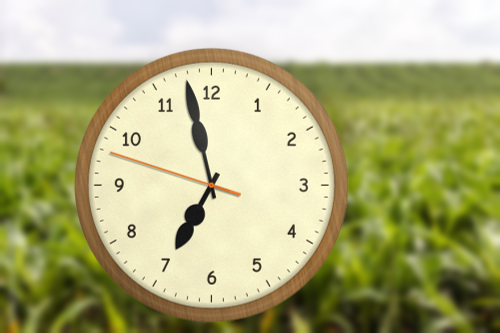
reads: 6,57,48
